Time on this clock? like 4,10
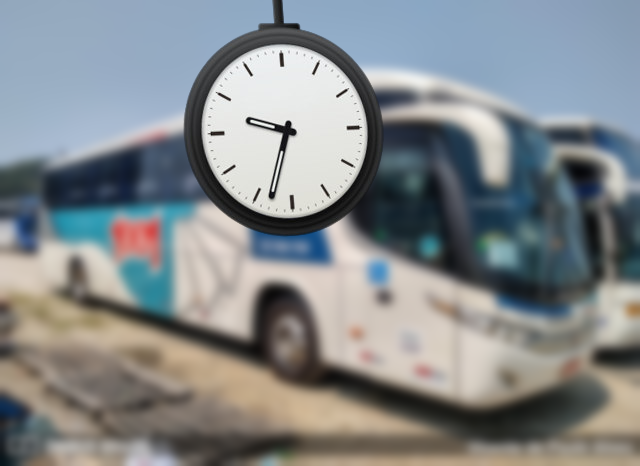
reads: 9,33
